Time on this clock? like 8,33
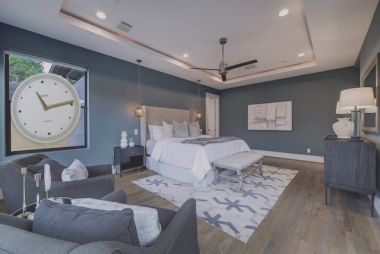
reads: 11,14
